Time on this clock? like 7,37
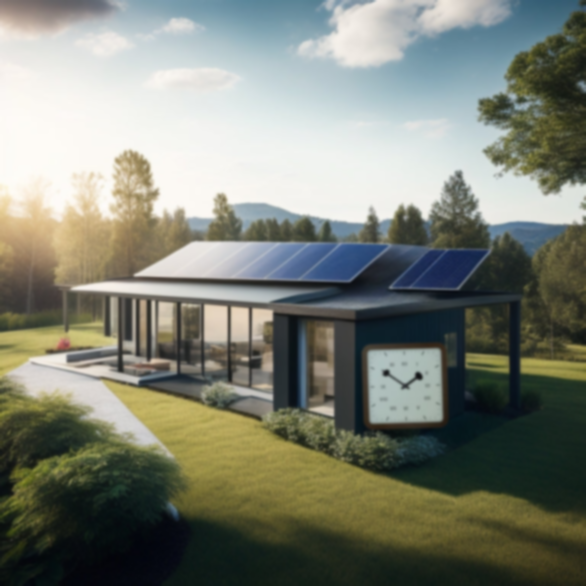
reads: 1,51
